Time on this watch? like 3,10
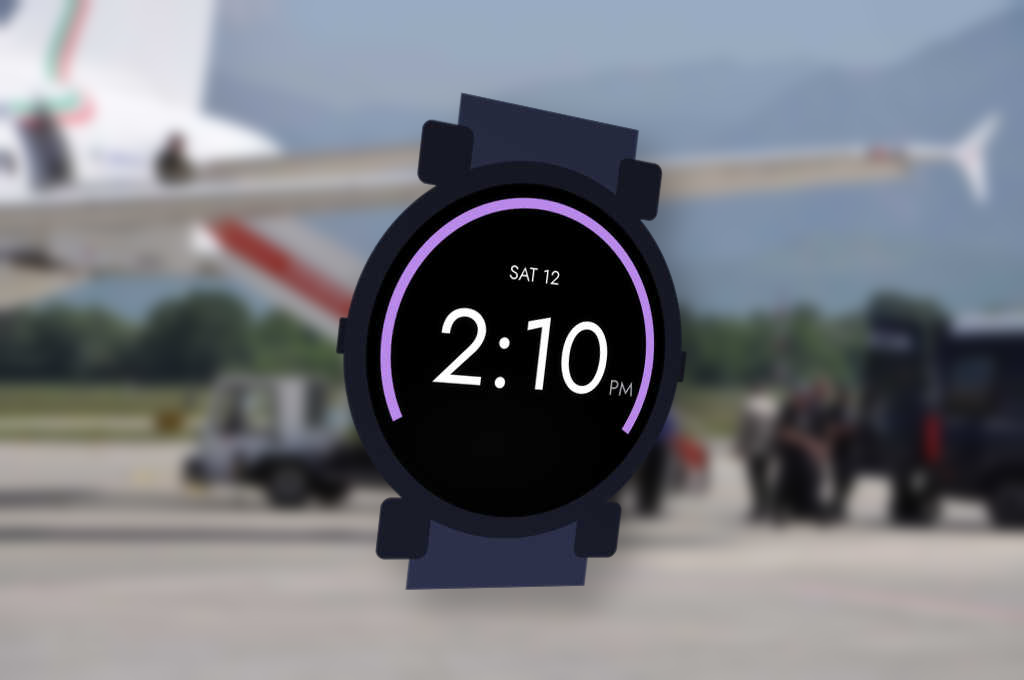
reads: 2,10
